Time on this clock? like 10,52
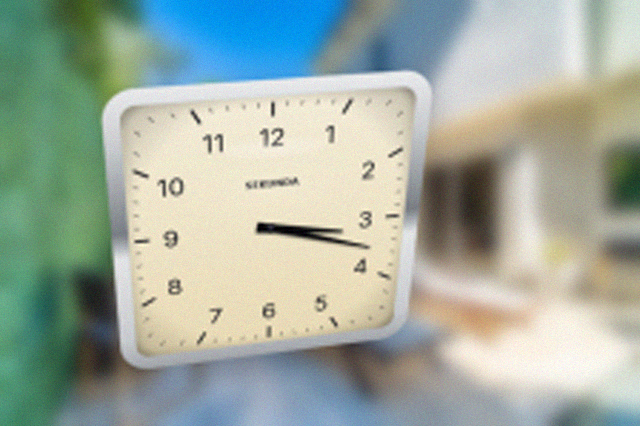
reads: 3,18
